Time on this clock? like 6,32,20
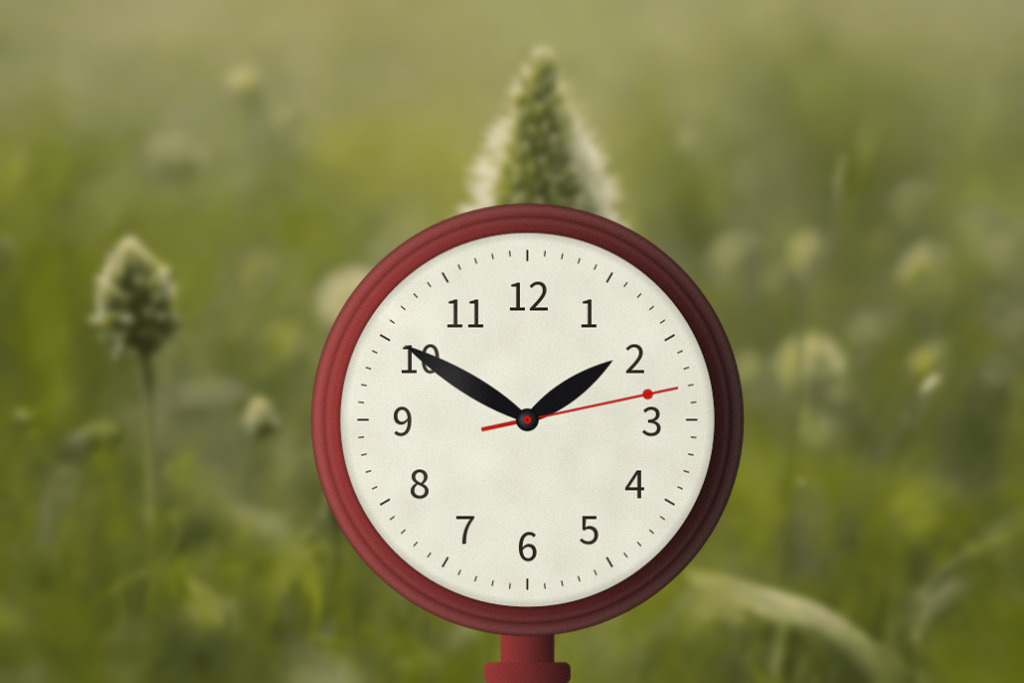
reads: 1,50,13
